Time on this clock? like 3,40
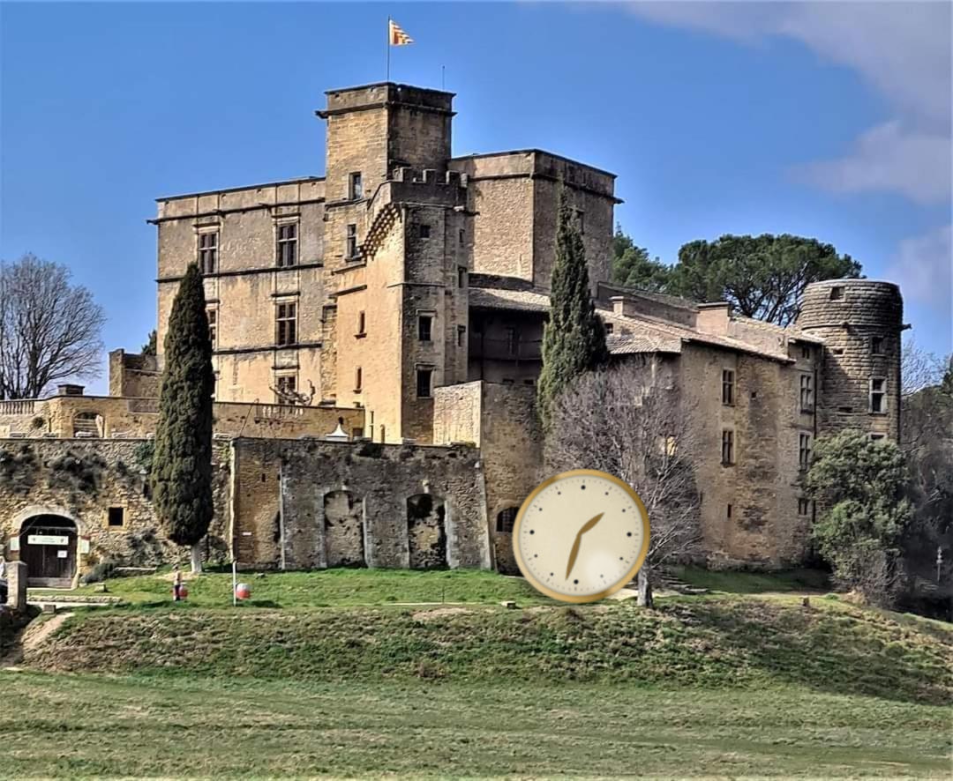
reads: 1,32
